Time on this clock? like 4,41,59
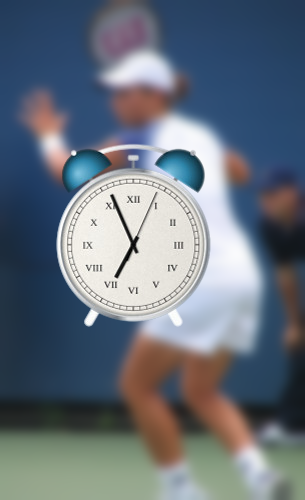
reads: 6,56,04
